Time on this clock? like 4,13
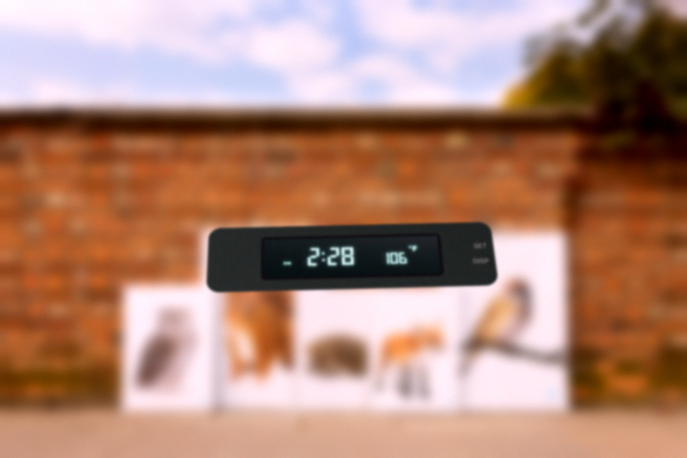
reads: 2,28
